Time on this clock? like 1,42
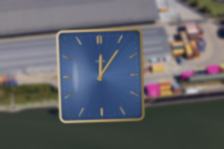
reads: 12,06
